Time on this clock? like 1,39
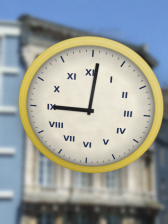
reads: 9,01
